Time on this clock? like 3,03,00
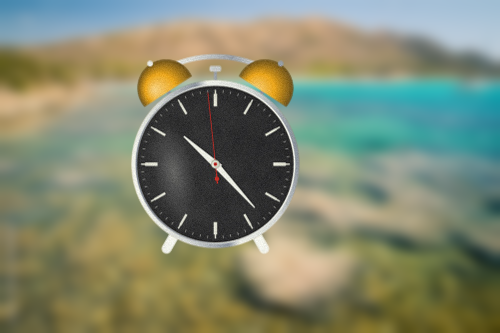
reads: 10,22,59
